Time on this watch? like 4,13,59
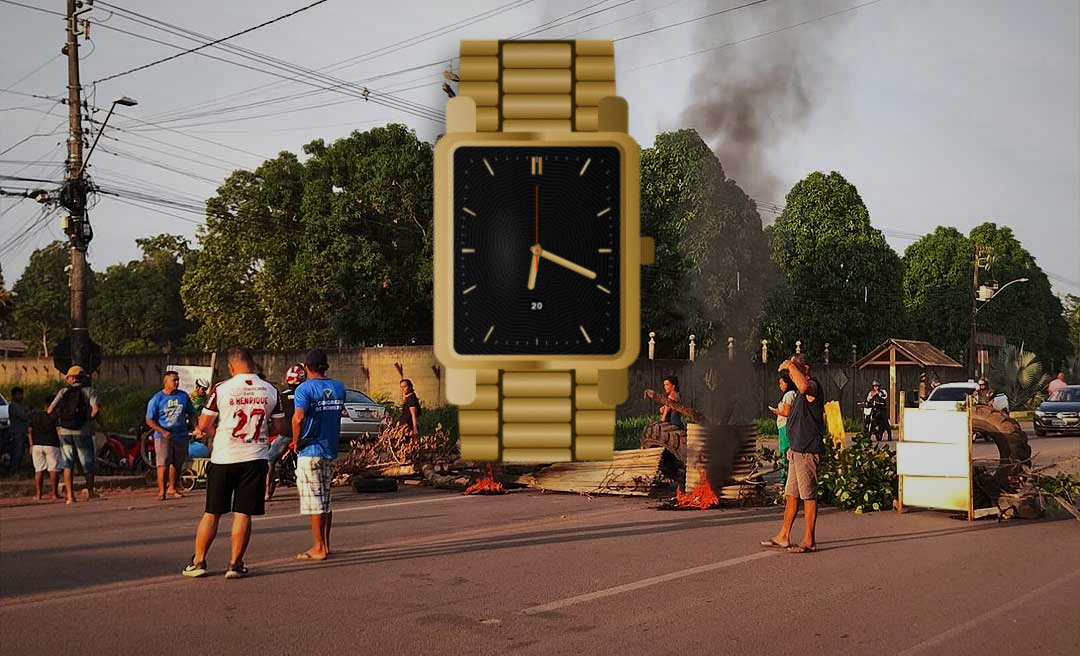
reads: 6,19,00
